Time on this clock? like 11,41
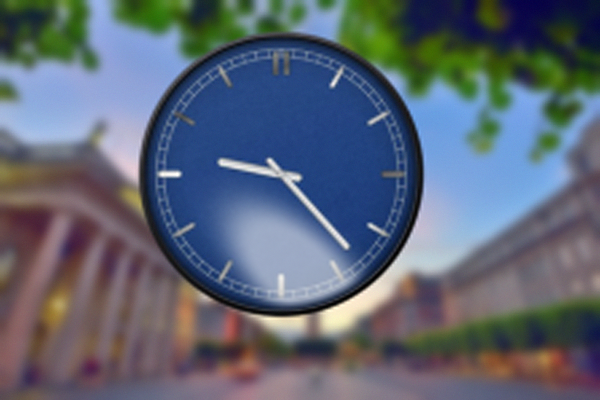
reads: 9,23
